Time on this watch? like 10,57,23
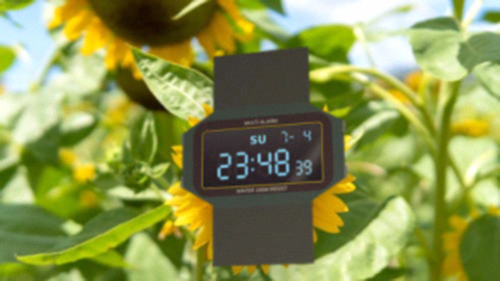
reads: 23,48,39
